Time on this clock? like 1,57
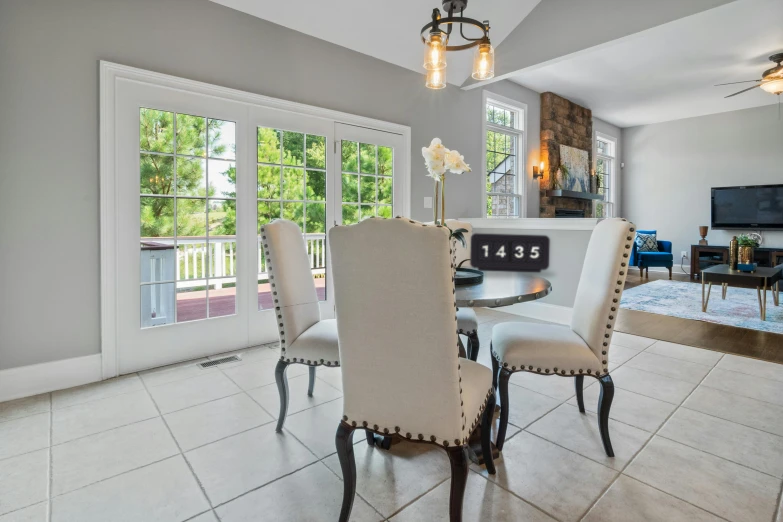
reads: 14,35
